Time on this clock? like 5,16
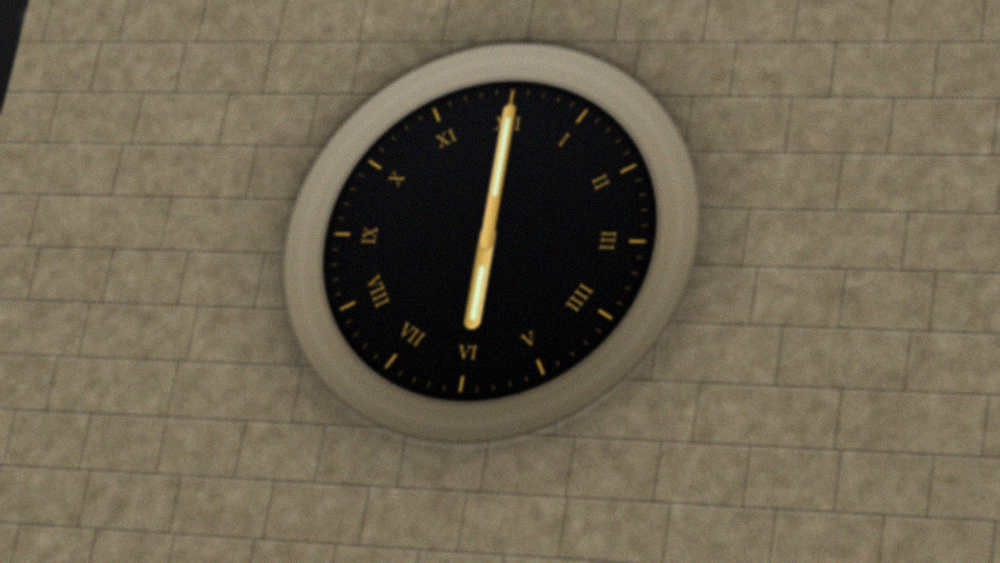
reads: 6,00
